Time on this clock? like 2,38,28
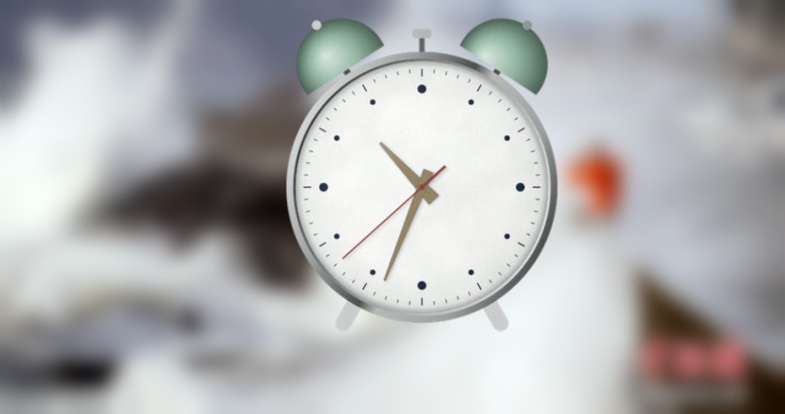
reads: 10,33,38
